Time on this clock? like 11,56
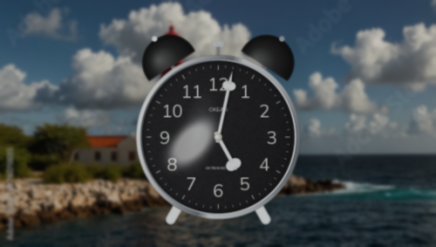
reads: 5,02
